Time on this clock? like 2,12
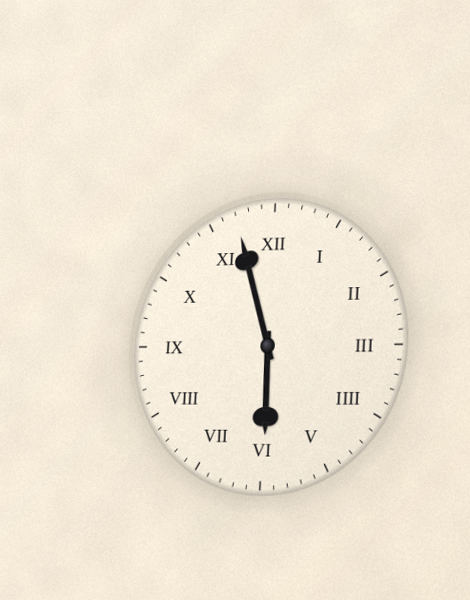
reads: 5,57
